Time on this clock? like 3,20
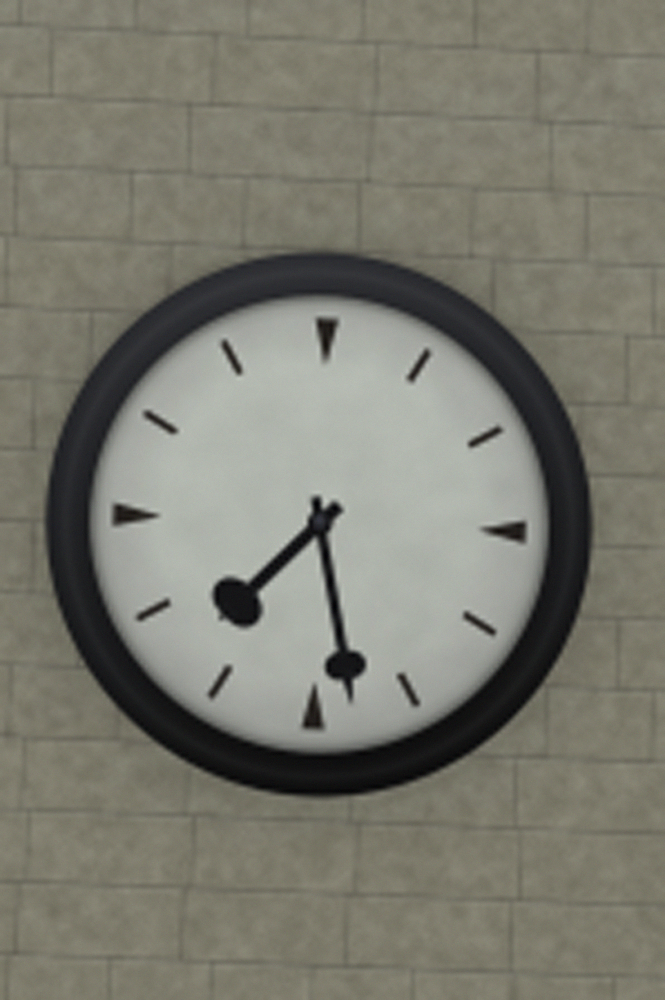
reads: 7,28
